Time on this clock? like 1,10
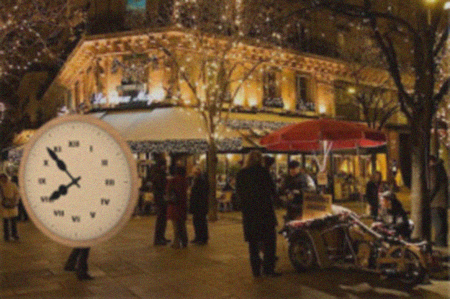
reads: 7,53
